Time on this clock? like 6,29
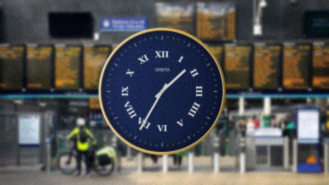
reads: 1,35
